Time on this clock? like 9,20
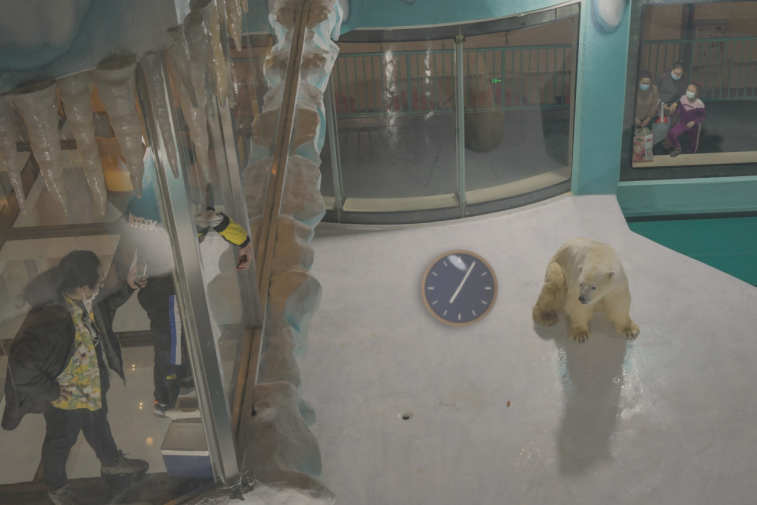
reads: 7,05
